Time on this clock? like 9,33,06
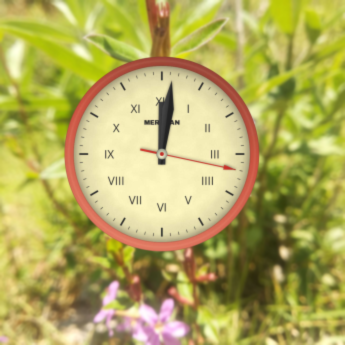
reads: 12,01,17
